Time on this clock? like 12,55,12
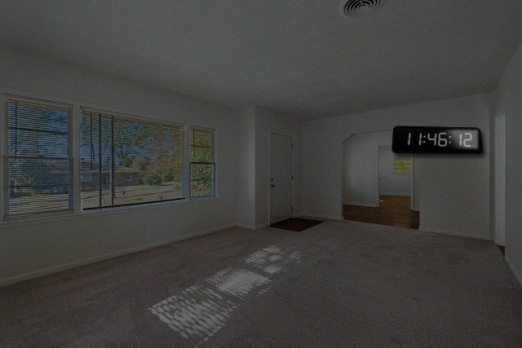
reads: 11,46,12
